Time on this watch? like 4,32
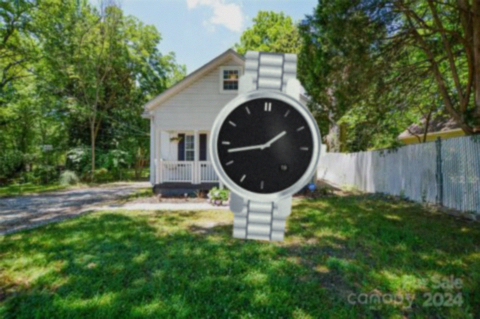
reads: 1,43
